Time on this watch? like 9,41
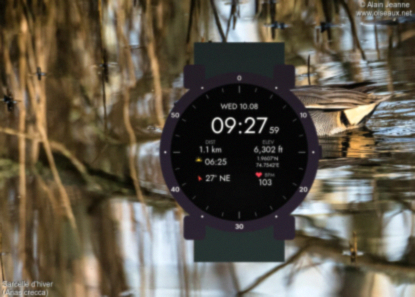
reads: 9,27
